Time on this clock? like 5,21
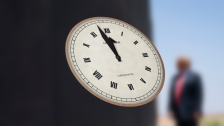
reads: 11,58
